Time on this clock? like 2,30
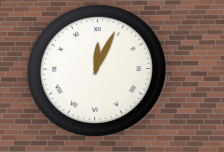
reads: 12,04
